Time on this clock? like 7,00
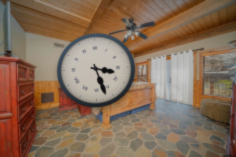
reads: 3,27
